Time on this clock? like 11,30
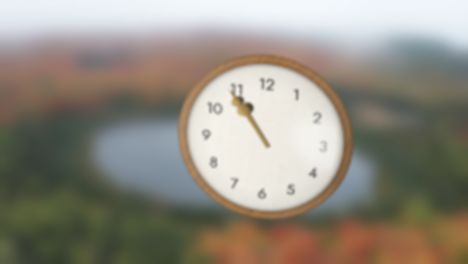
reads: 10,54
